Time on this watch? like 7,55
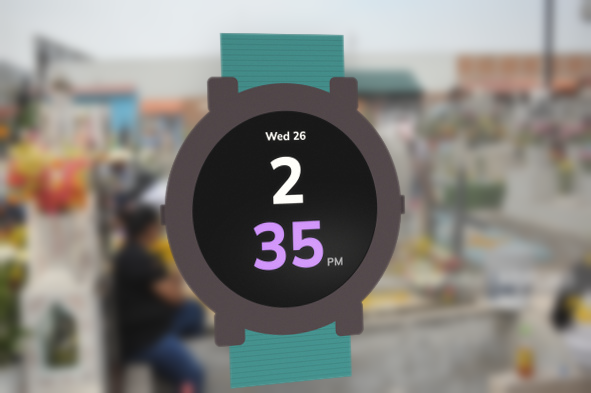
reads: 2,35
